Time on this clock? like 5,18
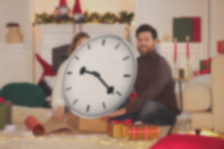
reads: 9,21
